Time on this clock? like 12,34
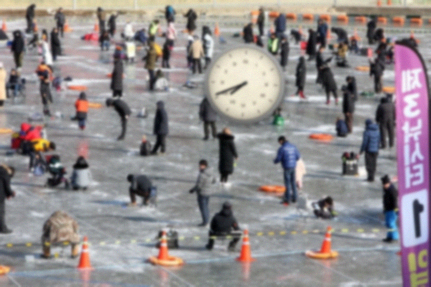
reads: 7,41
